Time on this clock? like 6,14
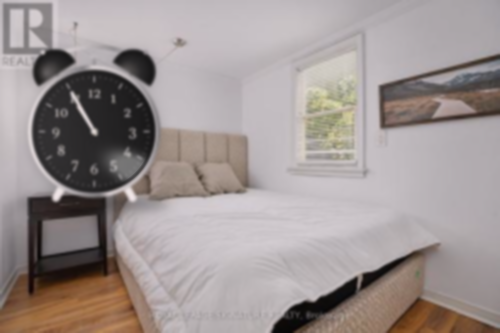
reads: 10,55
